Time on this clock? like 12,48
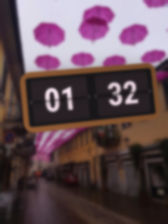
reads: 1,32
